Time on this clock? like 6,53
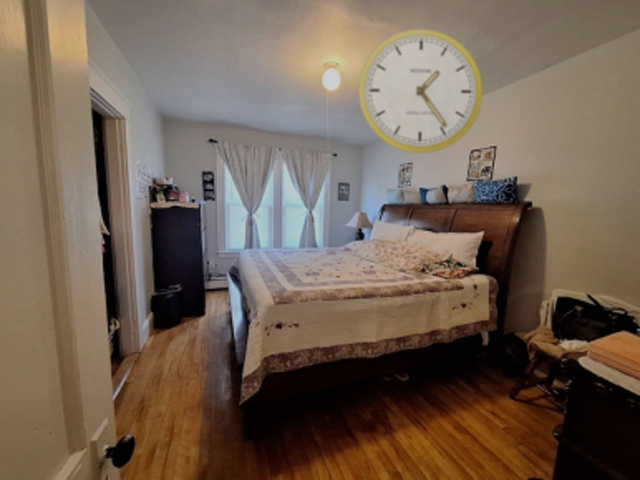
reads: 1,24
